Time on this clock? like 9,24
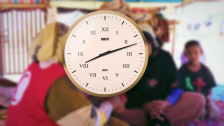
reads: 8,12
